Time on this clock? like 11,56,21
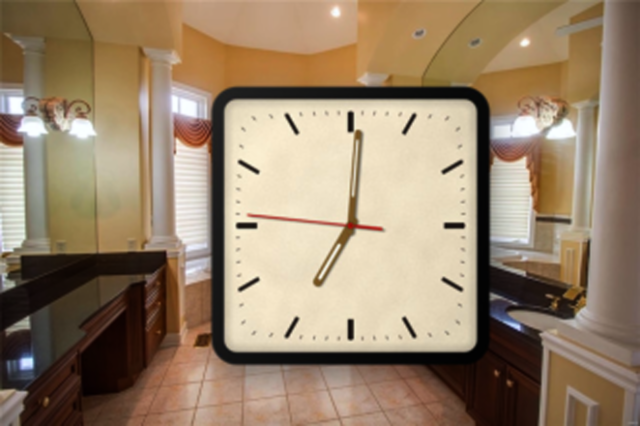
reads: 7,00,46
